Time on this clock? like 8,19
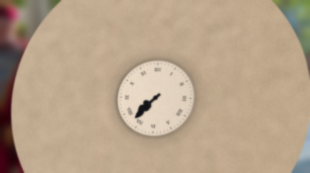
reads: 7,37
